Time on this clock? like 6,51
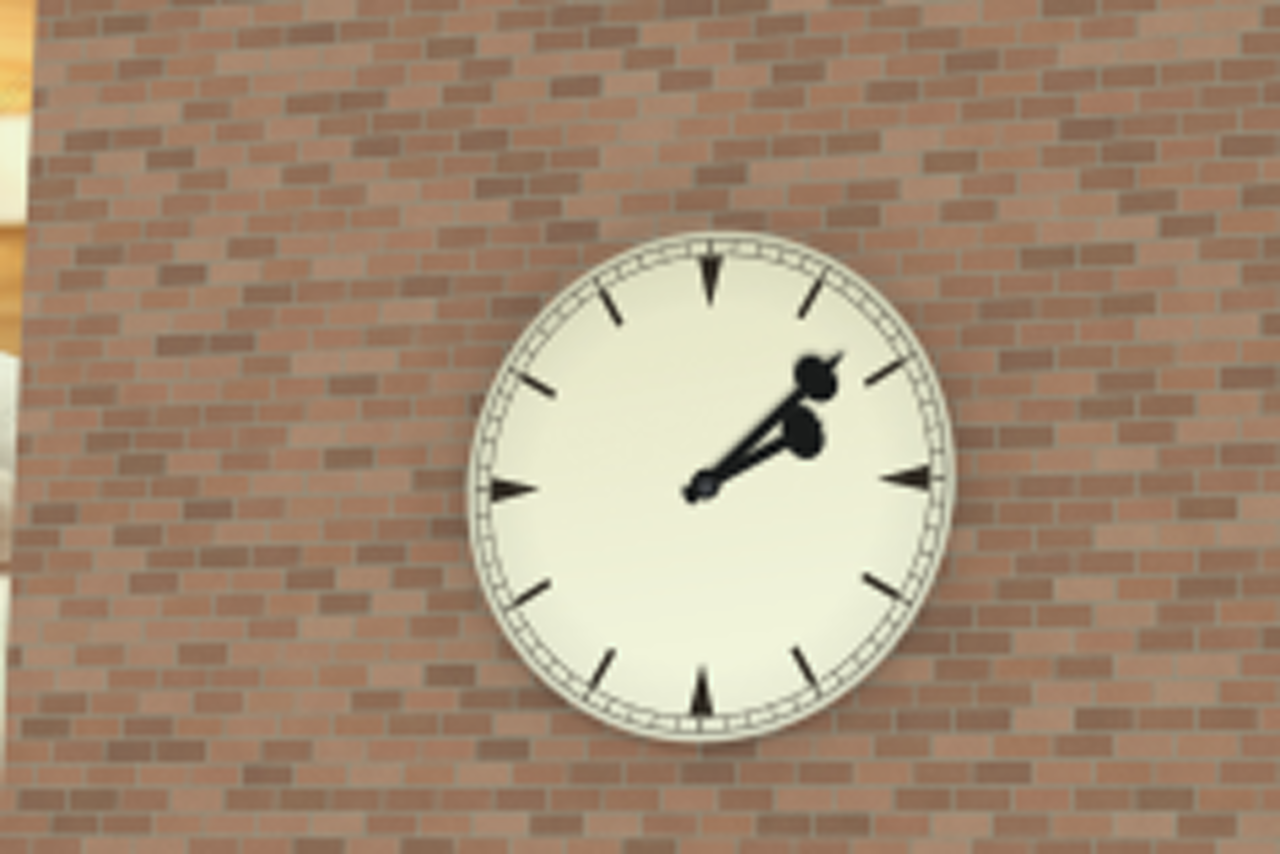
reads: 2,08
